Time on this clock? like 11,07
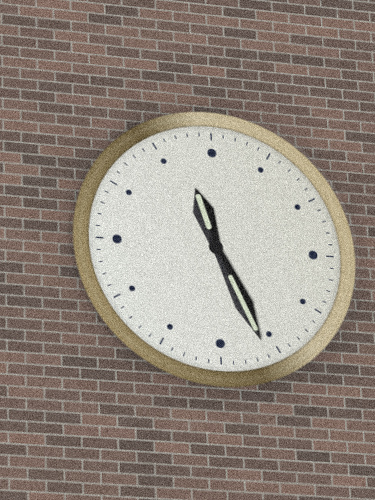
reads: 11,26
